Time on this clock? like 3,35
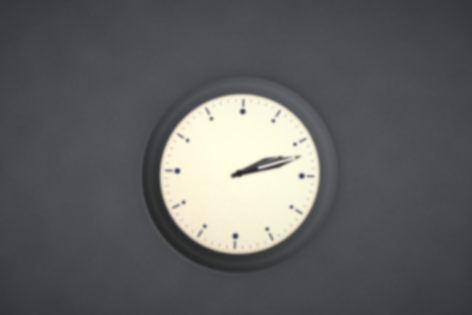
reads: 2,12
